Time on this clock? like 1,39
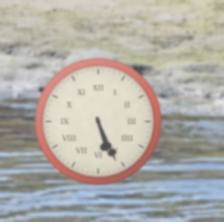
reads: 5,26
